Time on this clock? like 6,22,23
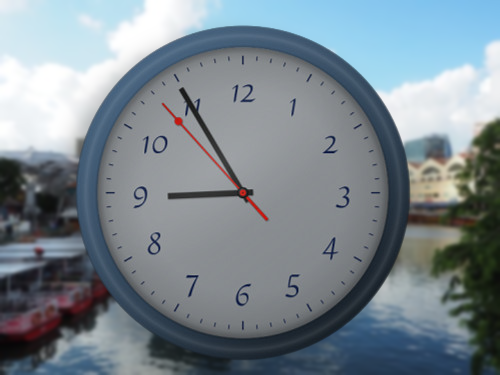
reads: 8,54,53
